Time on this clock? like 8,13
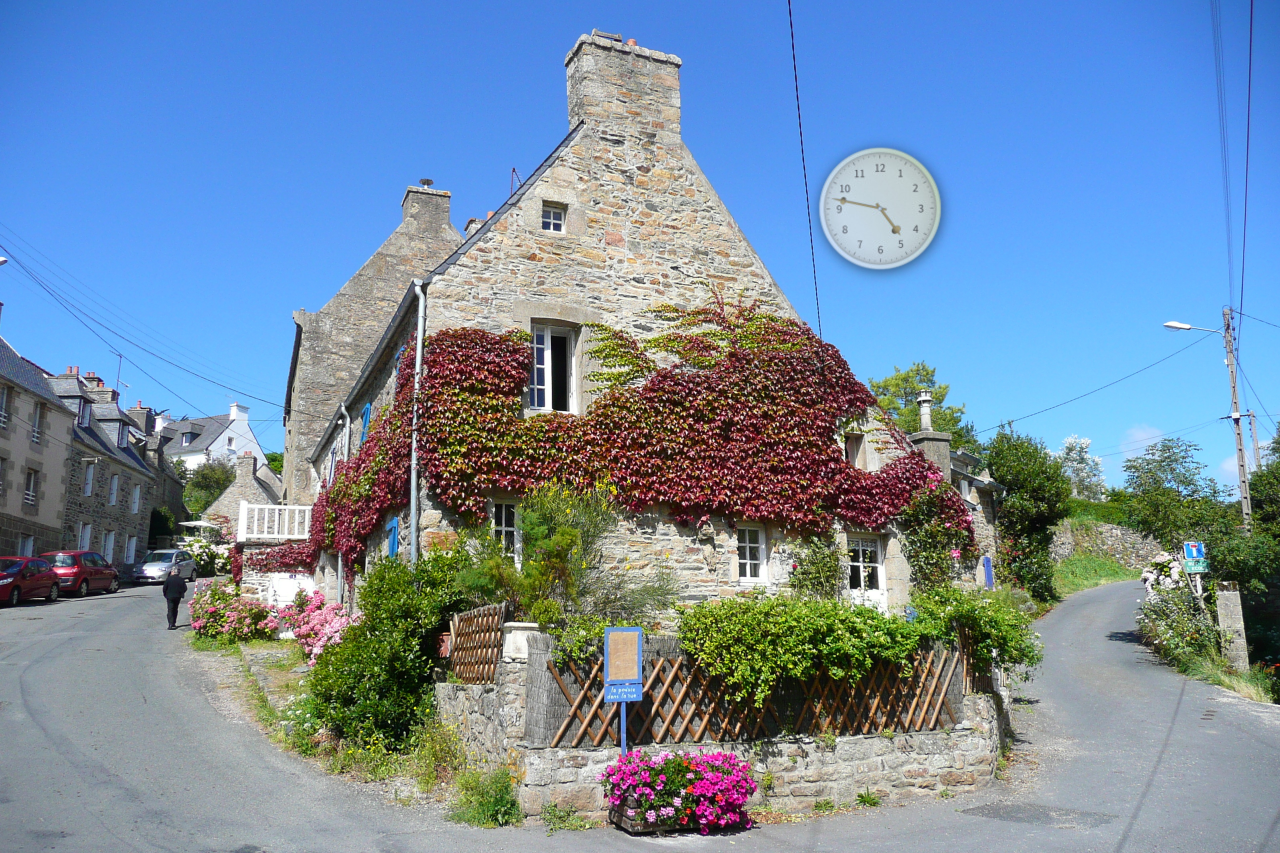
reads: 4,47
